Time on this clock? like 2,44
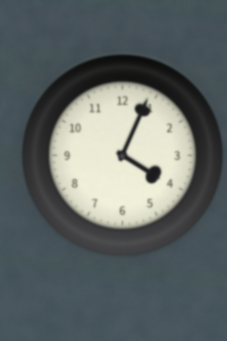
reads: 4,04
